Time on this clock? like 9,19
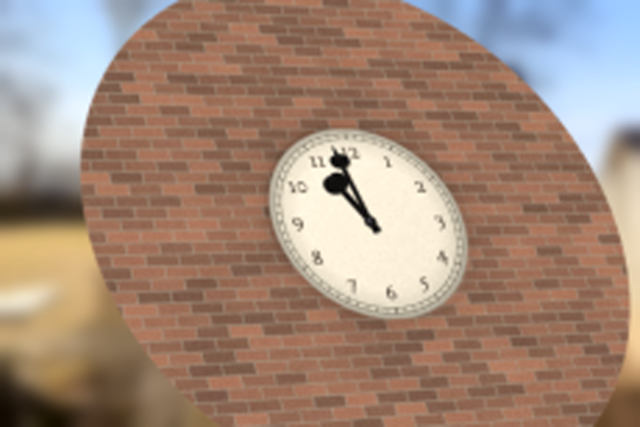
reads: 10,58
